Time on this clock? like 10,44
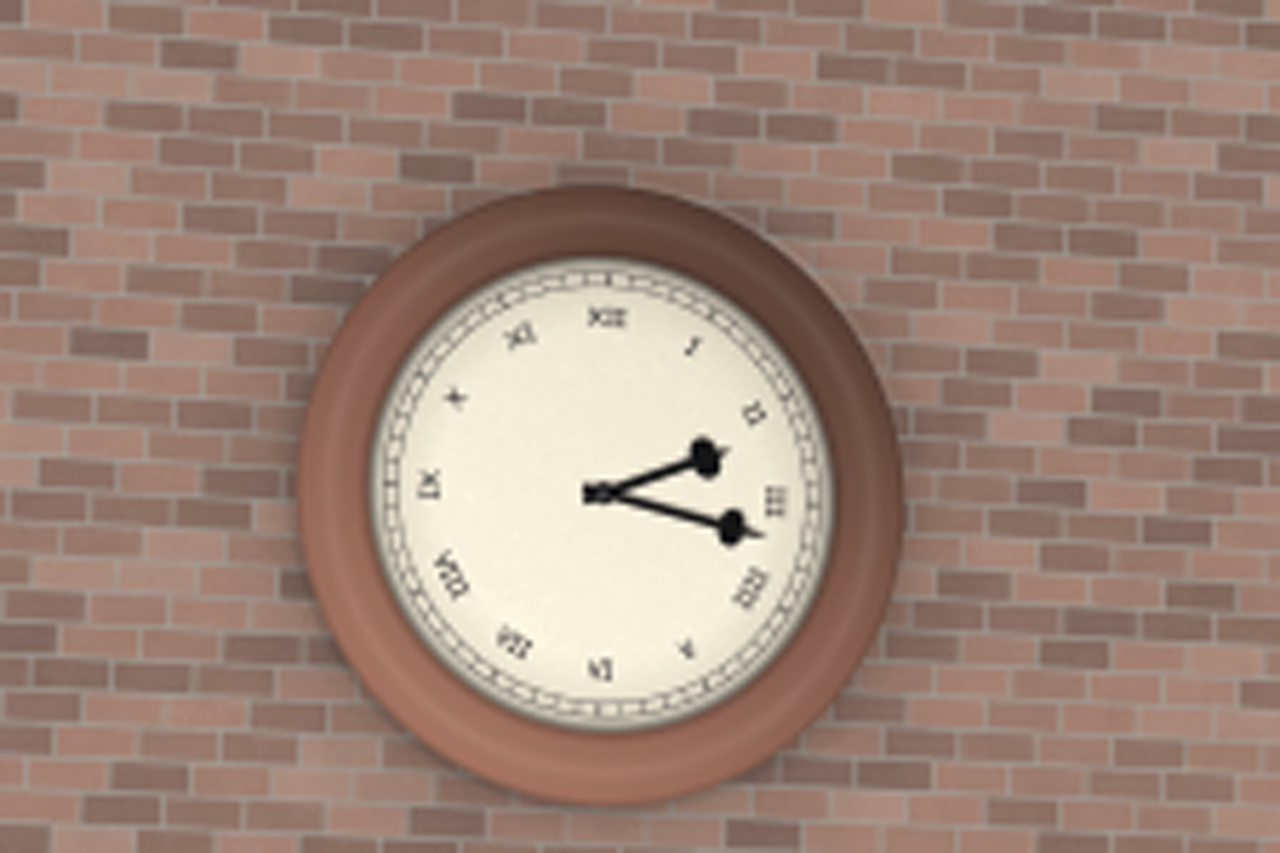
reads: 2,17
